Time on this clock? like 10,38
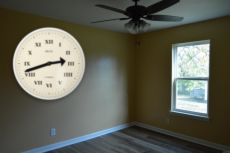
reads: 2,42
